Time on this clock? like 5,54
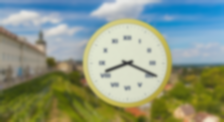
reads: 8,19
